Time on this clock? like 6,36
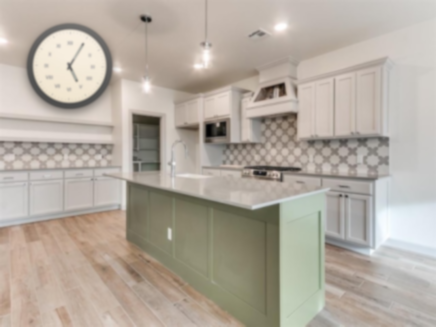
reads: 5,05
